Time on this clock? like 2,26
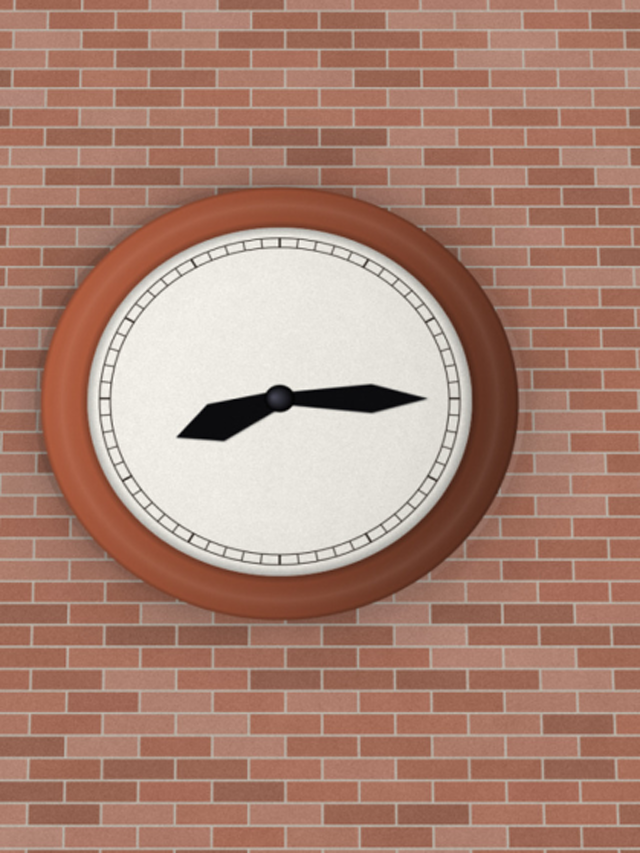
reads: 8,15
